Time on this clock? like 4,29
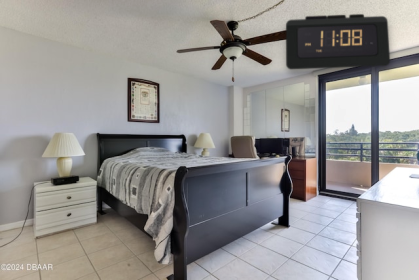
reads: 11,08
